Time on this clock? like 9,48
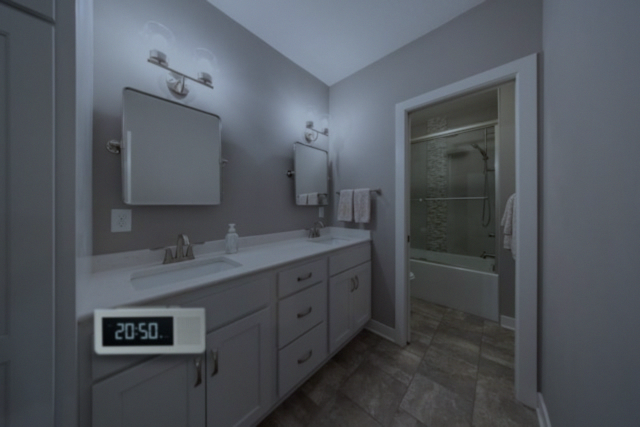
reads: 20,50
